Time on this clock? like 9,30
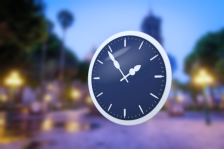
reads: 1,54
